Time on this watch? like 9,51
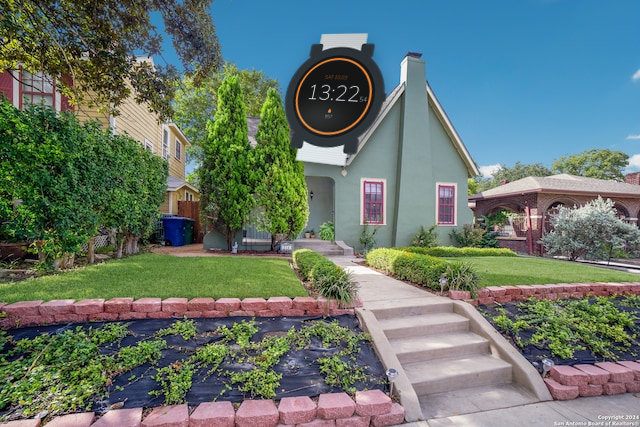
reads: 13,22
